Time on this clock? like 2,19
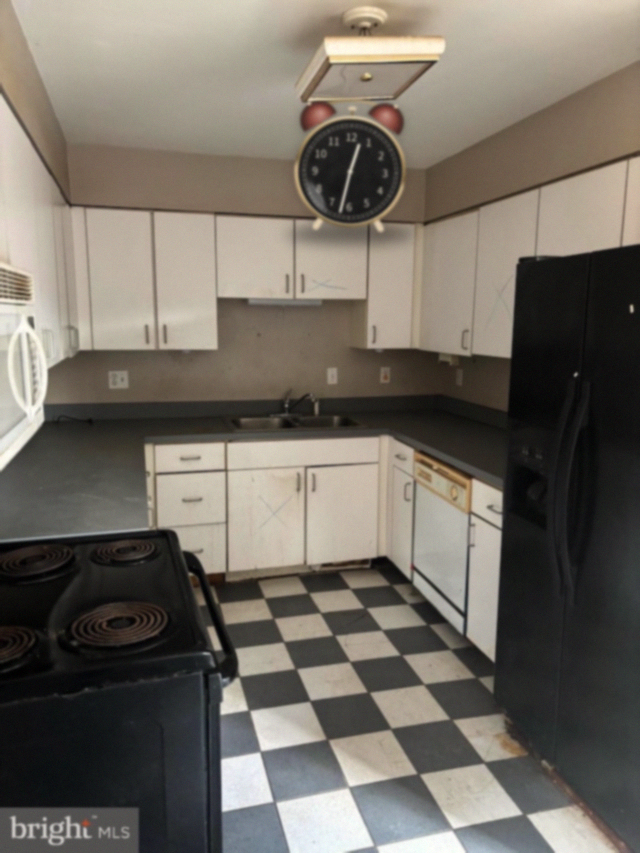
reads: 12,32
